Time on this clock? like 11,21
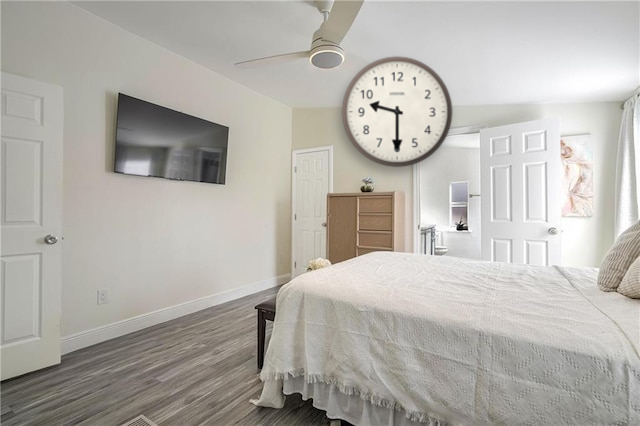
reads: 9,30
